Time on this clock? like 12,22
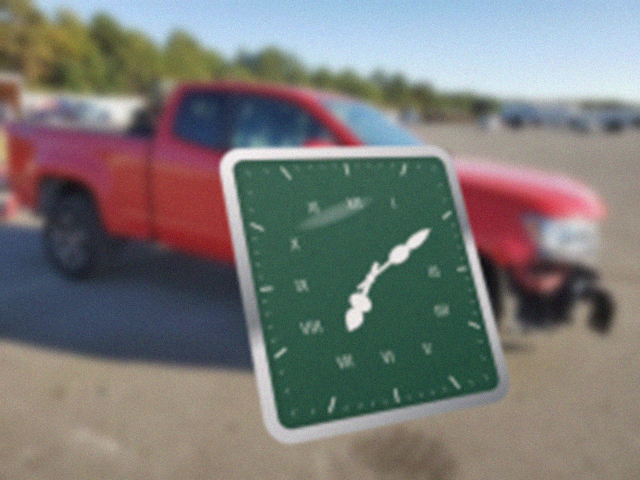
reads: 7,10
